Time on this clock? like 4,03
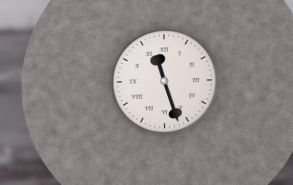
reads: 11,27
